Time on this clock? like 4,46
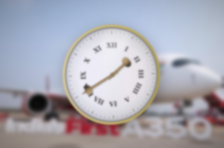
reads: 1,40
